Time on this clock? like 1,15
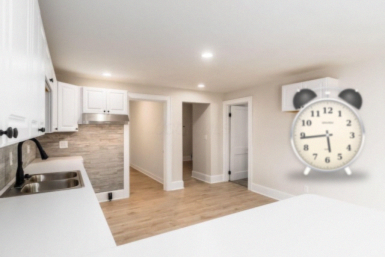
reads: 5,44
